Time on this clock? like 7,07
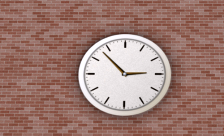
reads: 2,53
